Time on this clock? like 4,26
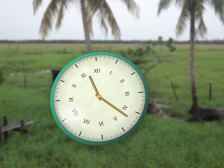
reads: 11,22
